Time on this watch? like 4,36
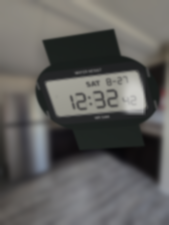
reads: 12,32
